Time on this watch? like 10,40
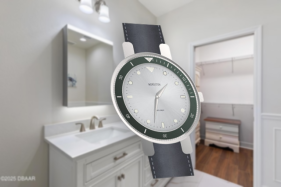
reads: 1,33
